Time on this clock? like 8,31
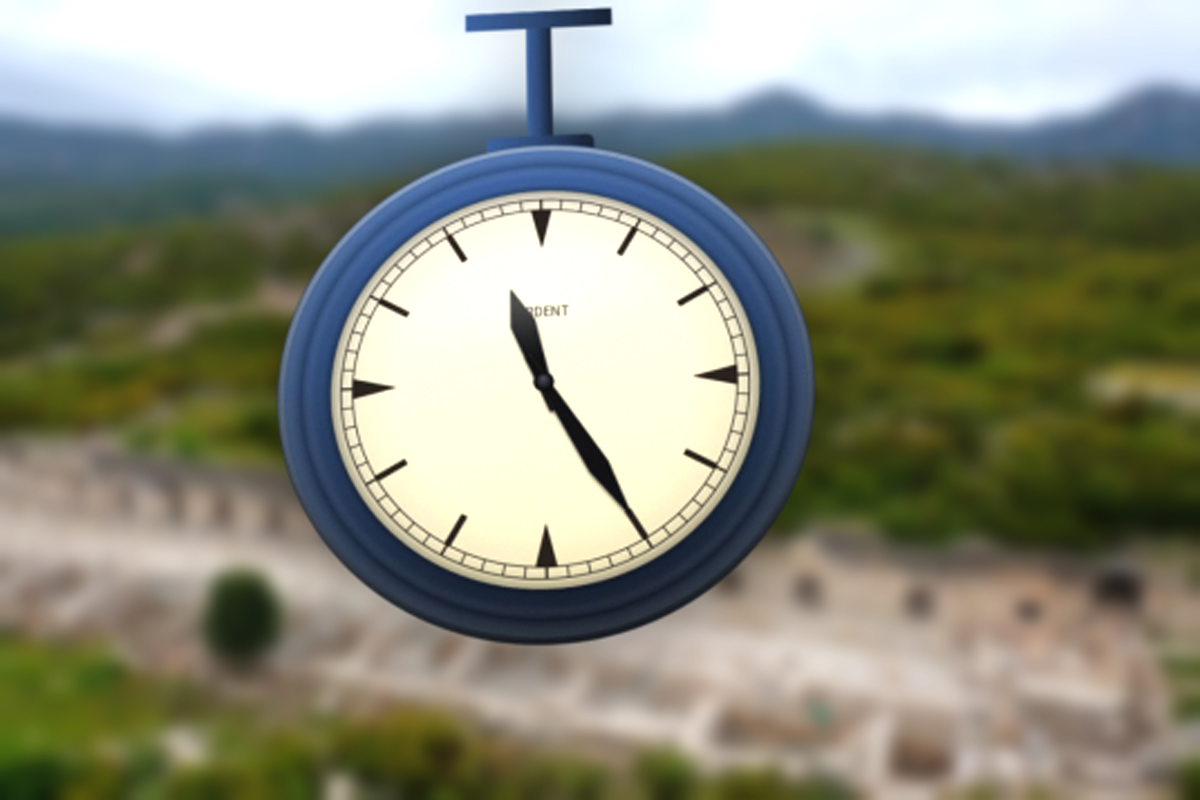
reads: 11,25
